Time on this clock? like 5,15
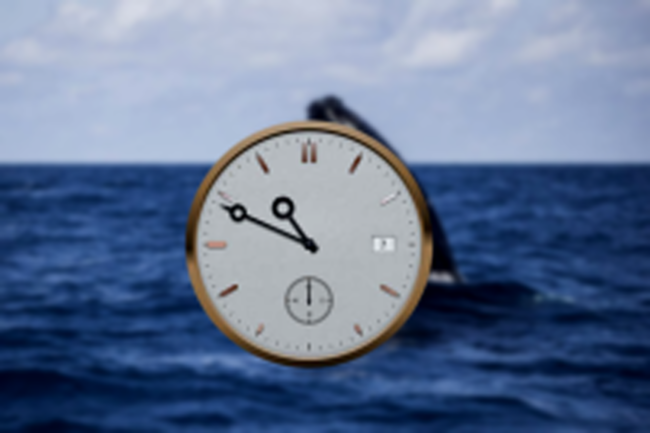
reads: 10,49
